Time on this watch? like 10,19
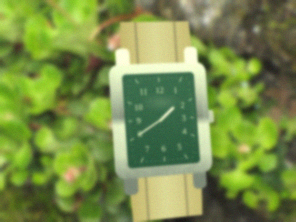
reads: 1,40
